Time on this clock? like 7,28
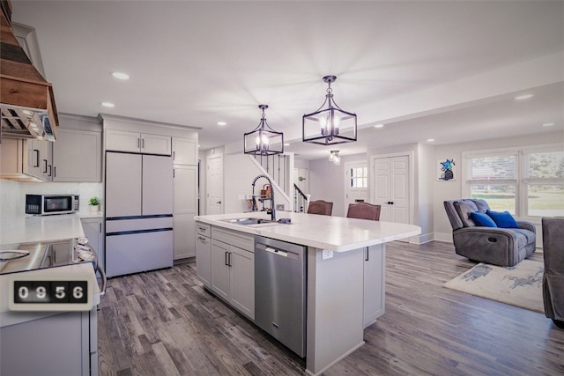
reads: 9,56
